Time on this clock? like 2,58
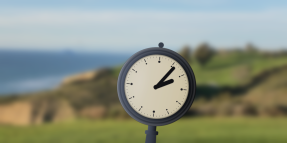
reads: 2,06
